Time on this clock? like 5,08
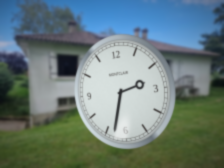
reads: 2,33
